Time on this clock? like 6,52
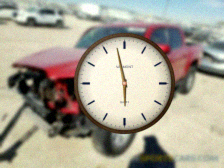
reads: 5,58
